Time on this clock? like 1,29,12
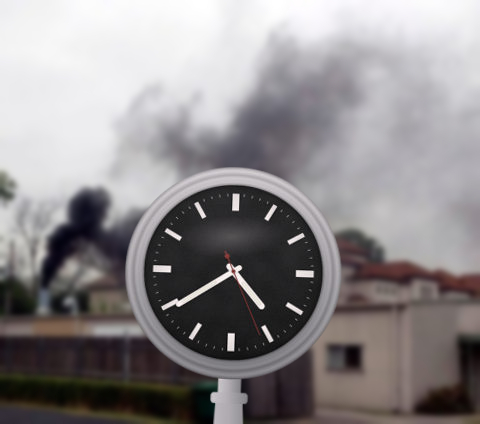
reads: 4,39,26
